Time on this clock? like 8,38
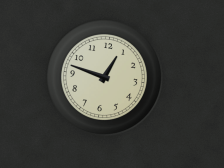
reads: 12,47
